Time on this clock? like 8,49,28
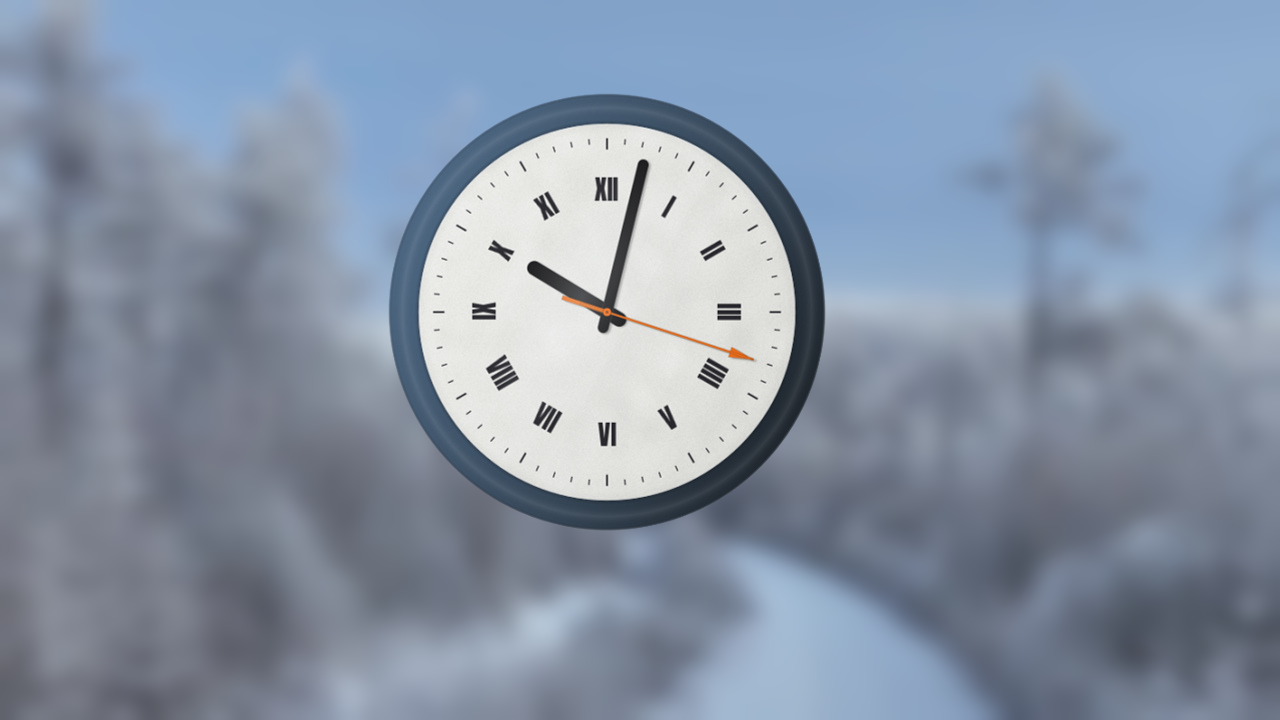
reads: 10,02,18
